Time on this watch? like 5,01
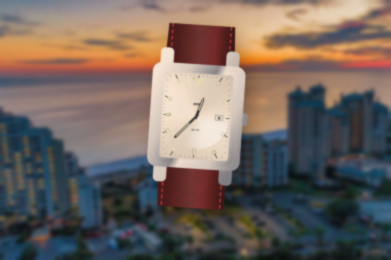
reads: 12,37
